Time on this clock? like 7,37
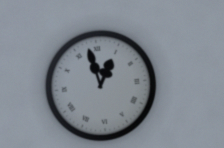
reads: 12,58
